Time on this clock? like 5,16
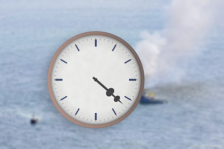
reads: 4,22
